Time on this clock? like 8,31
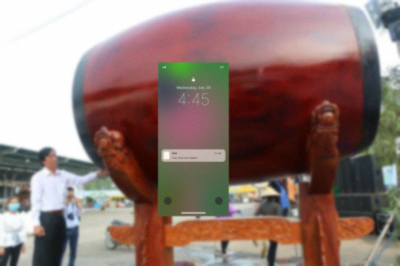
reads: 4,45
